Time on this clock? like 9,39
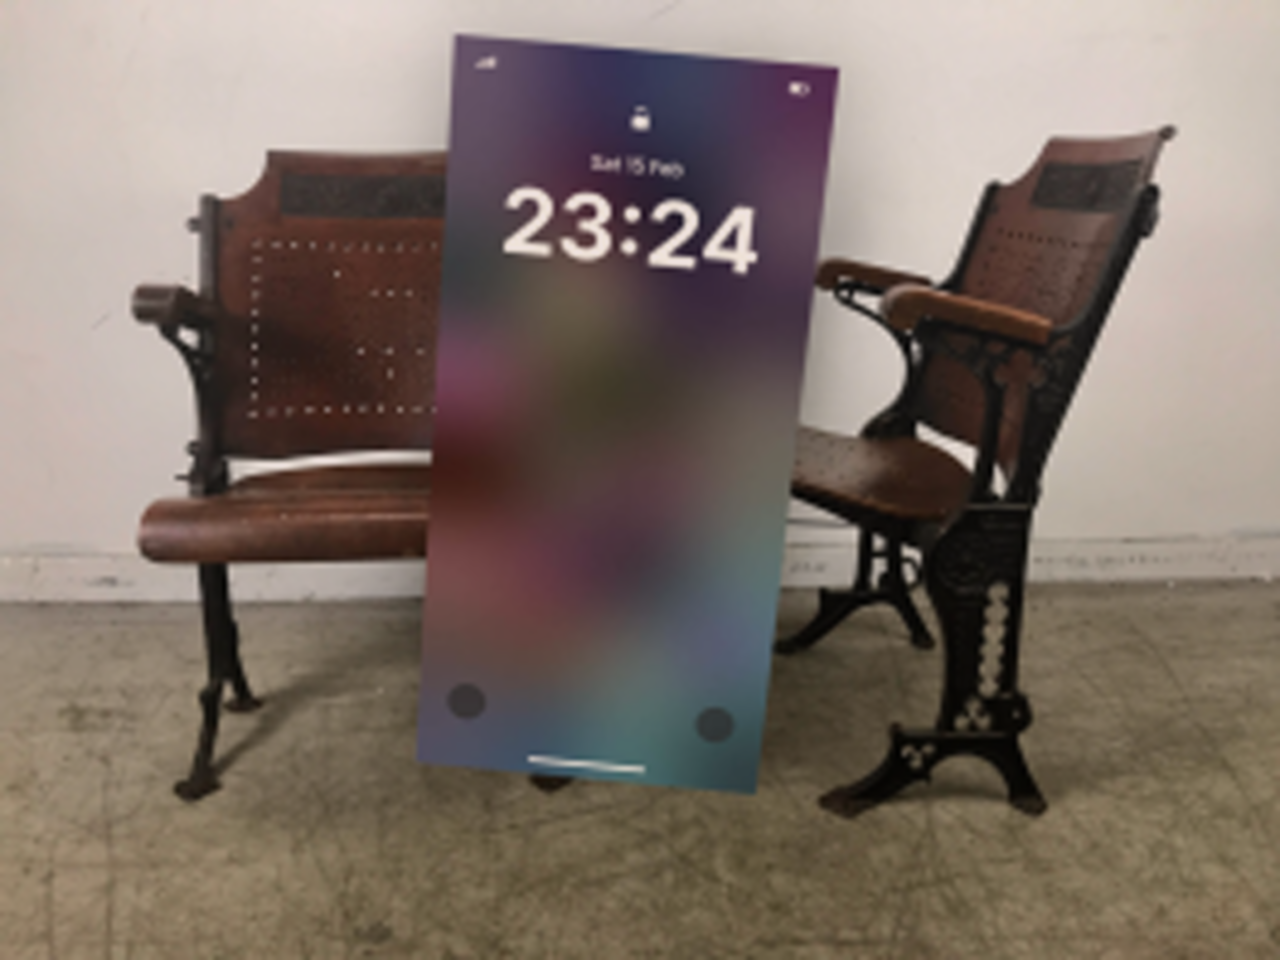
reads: 23,24
